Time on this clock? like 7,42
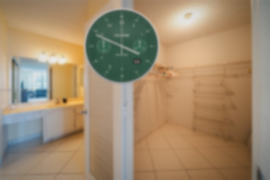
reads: 3,49
